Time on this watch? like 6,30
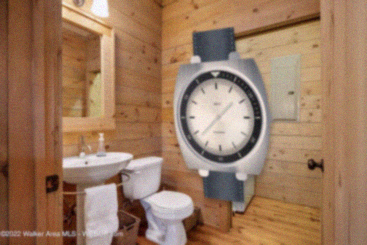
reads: 1,38
